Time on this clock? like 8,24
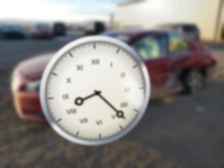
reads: 8,23
